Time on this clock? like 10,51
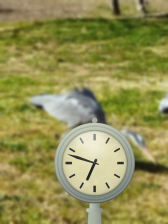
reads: 6,48
